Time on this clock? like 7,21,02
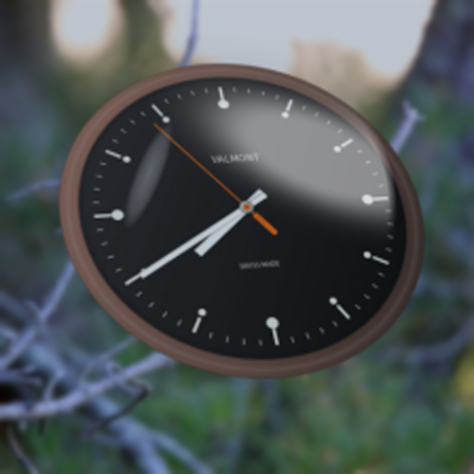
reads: 7,39,54
